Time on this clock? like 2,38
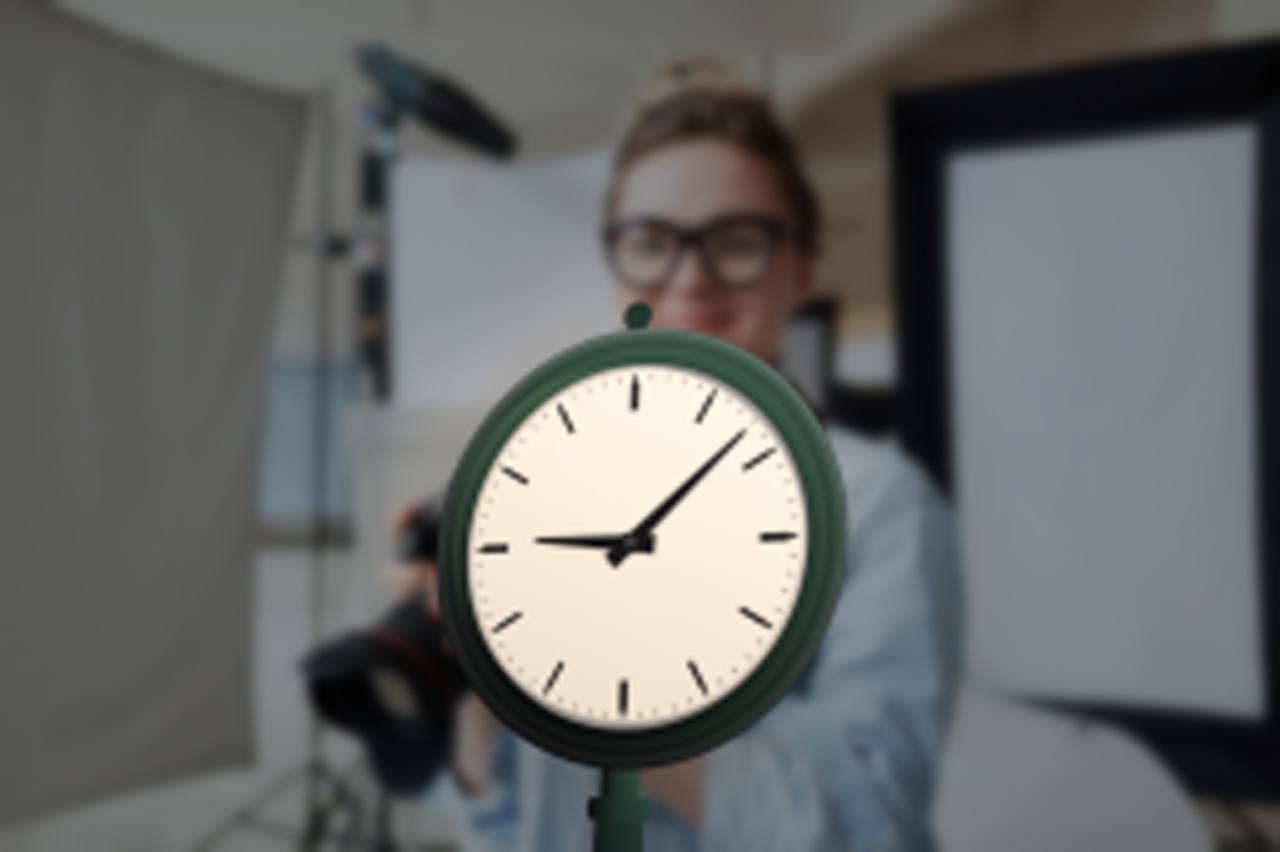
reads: 9,08
